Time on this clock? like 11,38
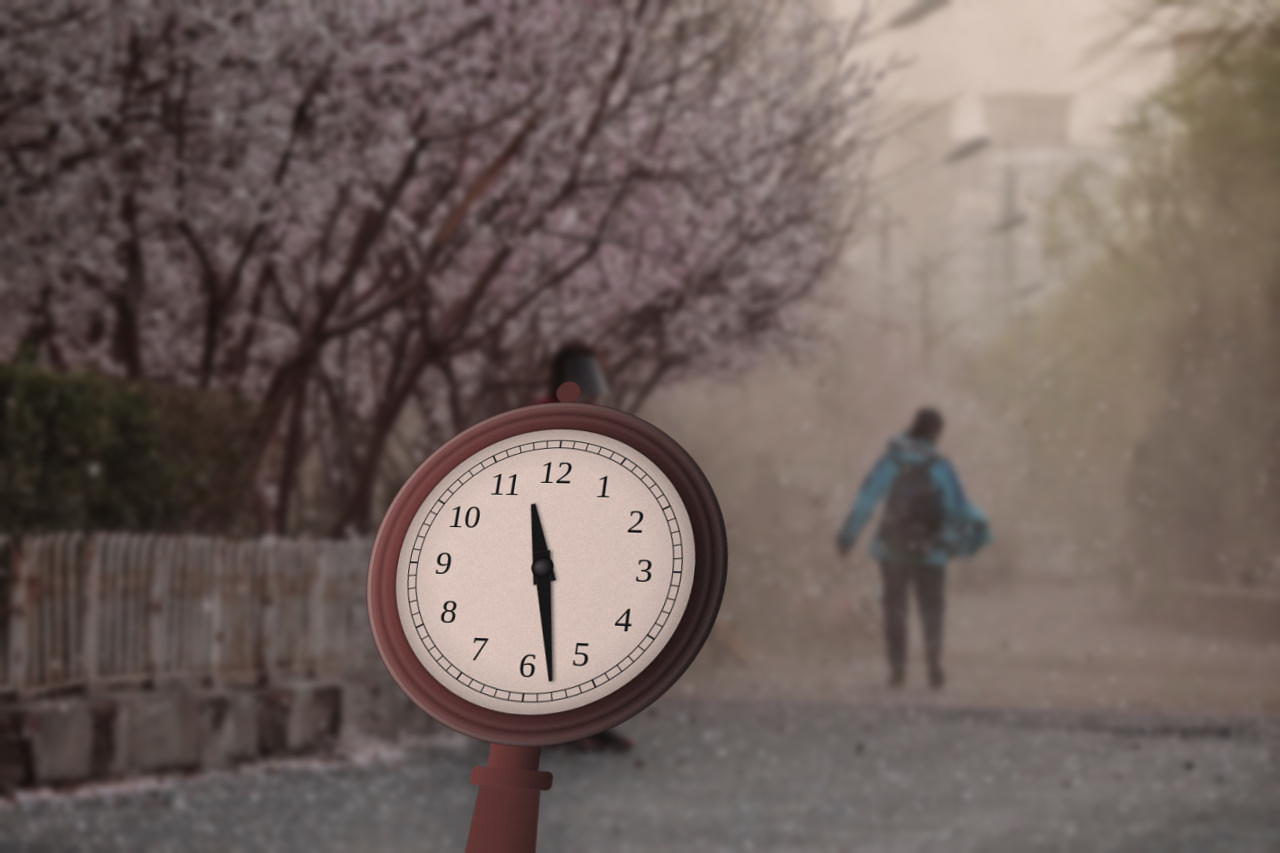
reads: 11,28
